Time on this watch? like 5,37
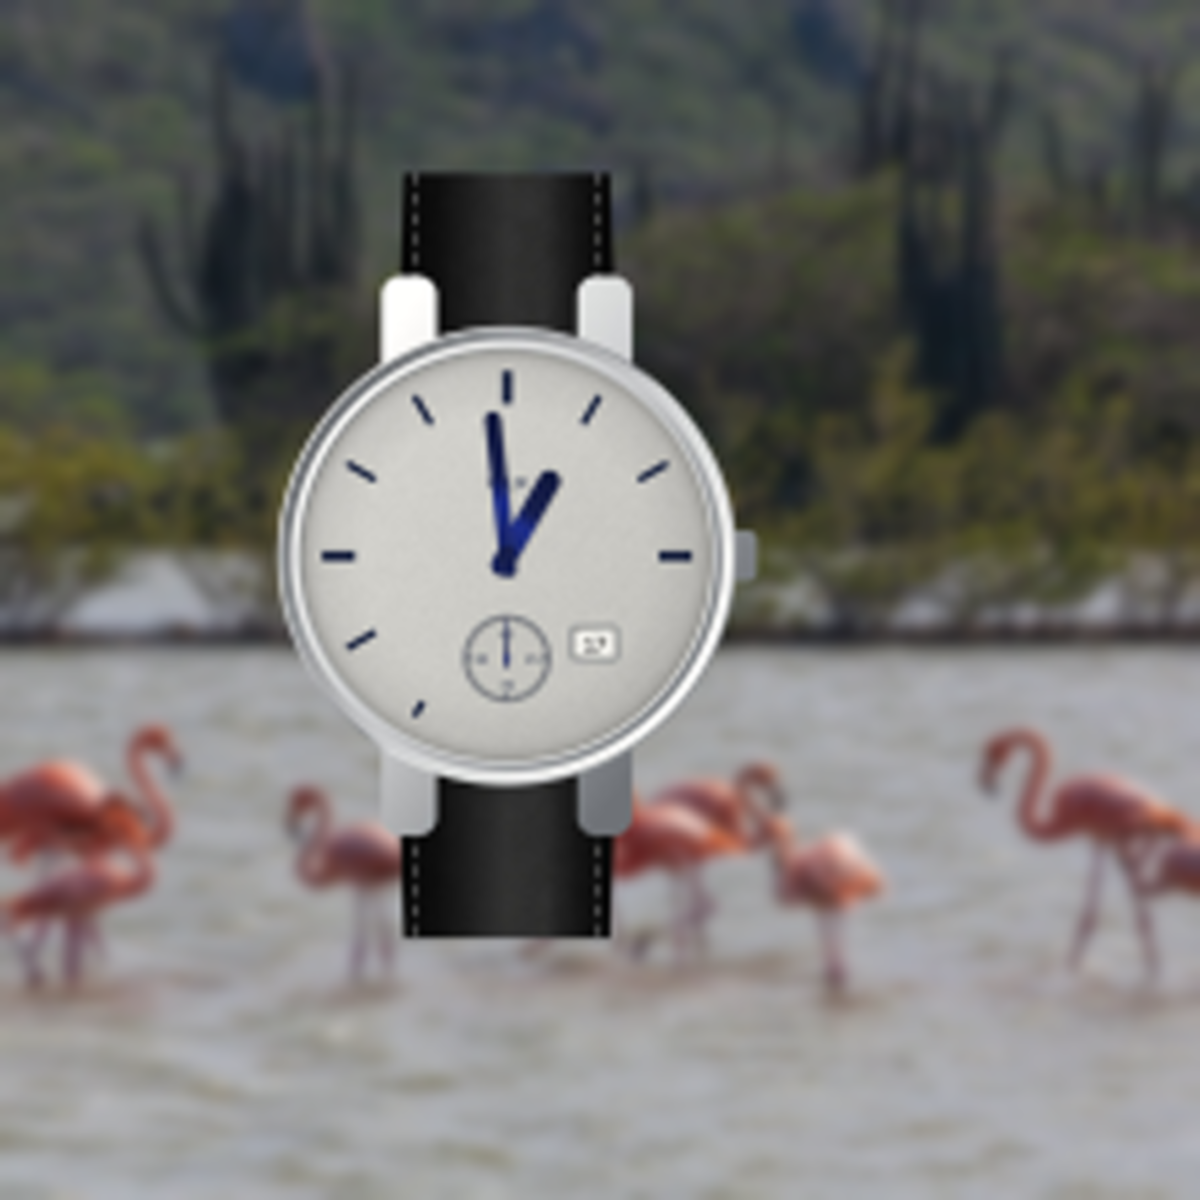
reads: 12,59
